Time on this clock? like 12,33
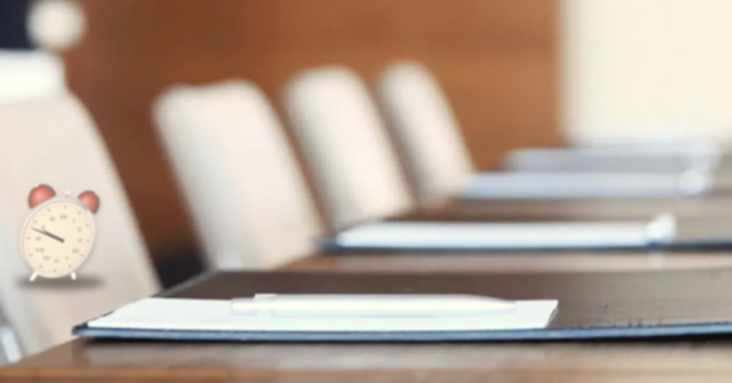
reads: 9,48
